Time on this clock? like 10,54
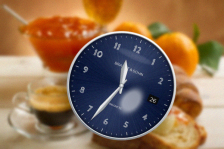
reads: 11,33
